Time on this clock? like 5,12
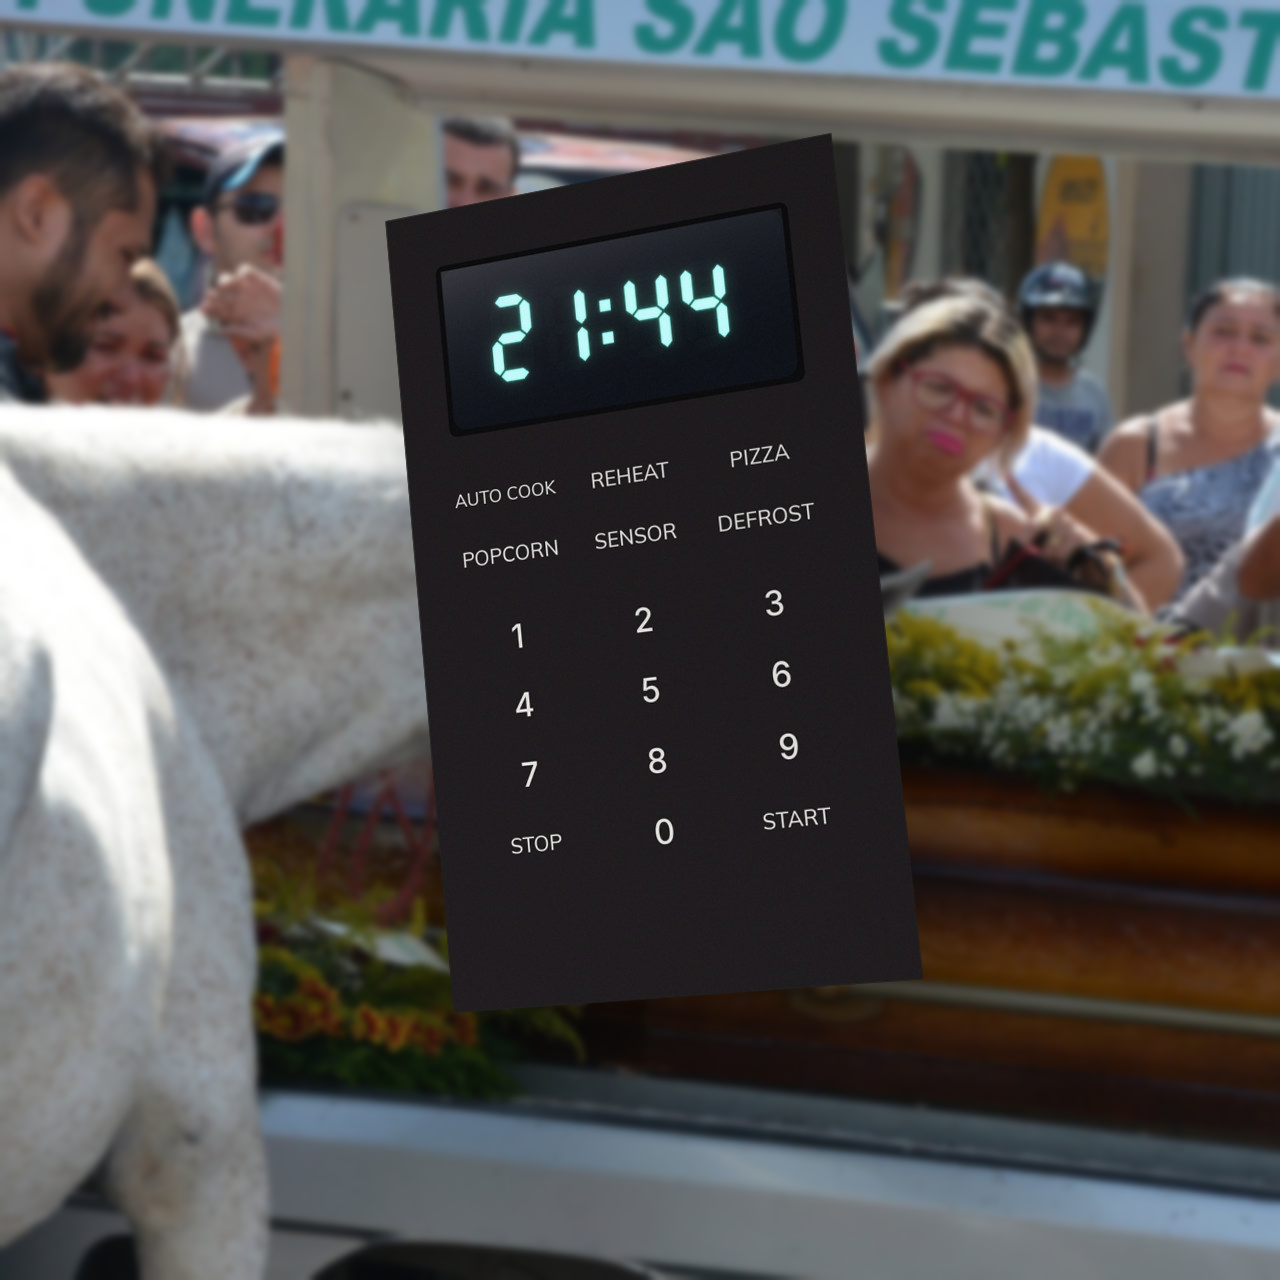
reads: 21,44
